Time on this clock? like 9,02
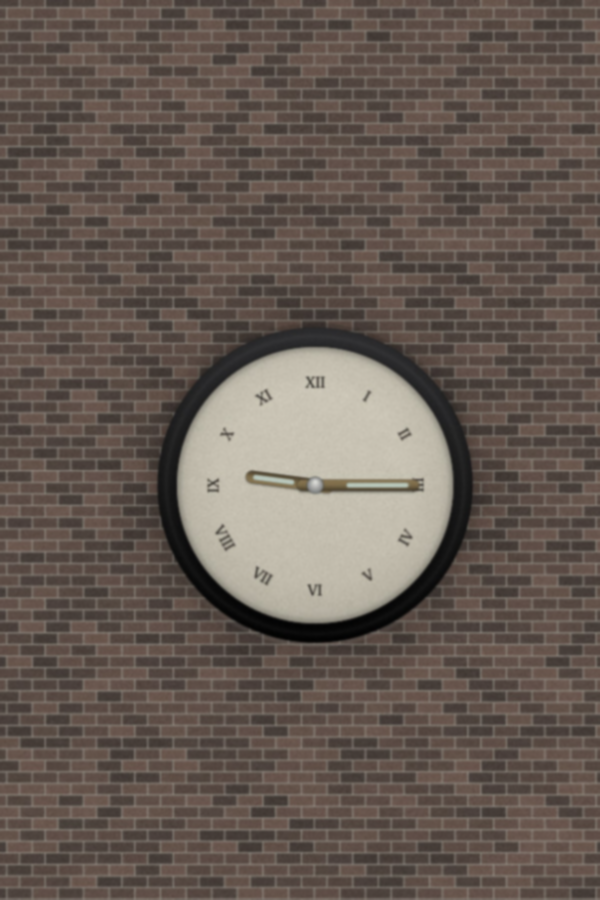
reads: 9,15
